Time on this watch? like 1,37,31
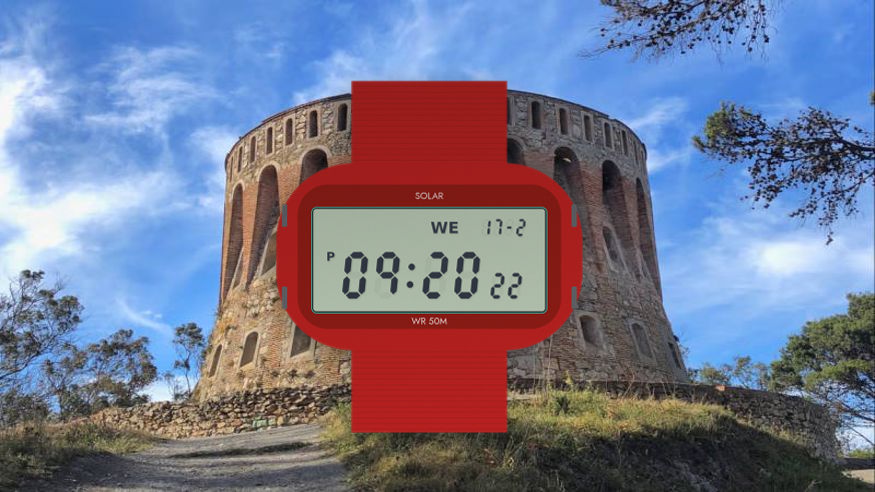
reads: 9,20,22
